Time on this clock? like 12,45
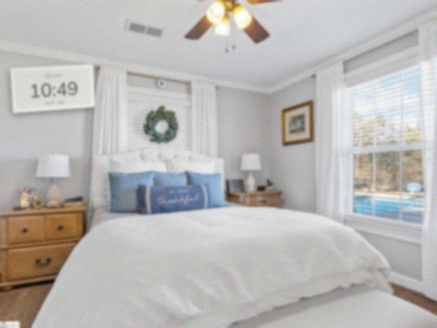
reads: 10,49
